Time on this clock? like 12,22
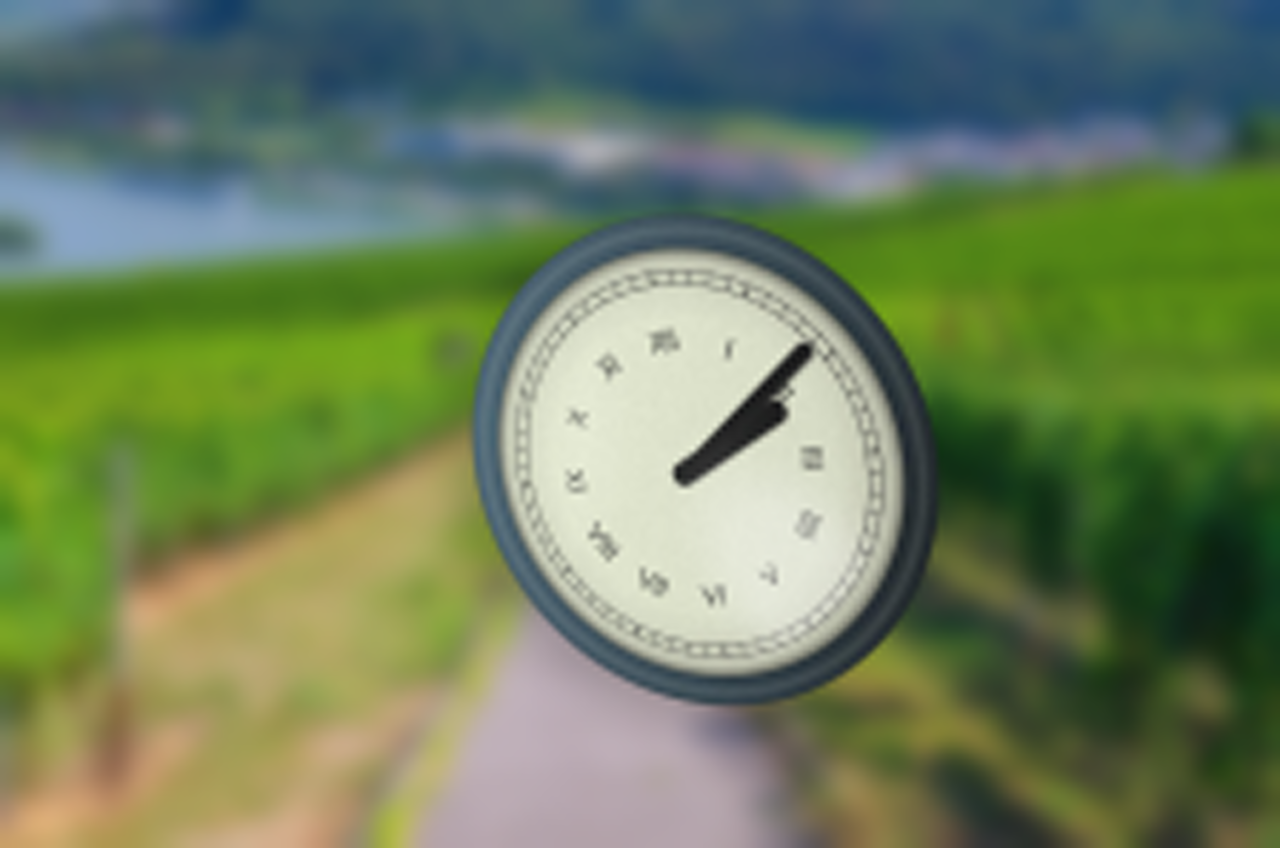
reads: 2,09
